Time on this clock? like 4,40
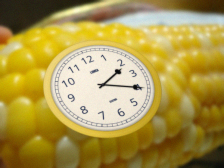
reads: 2,20
